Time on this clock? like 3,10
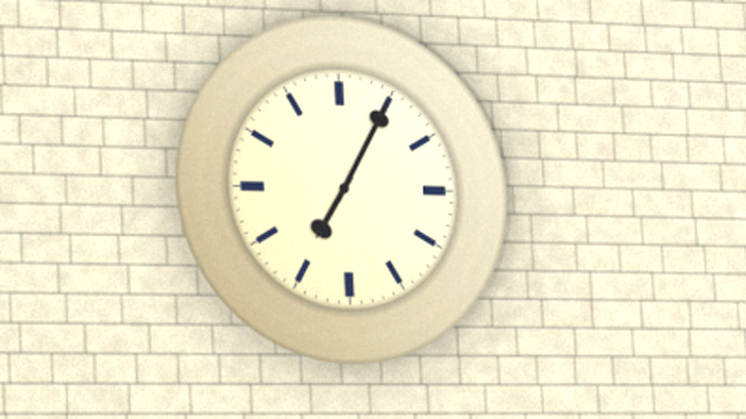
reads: 7,05
